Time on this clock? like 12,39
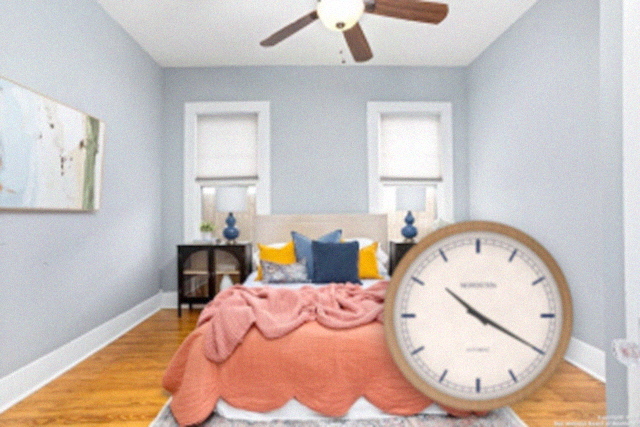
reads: 10,20
